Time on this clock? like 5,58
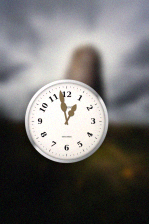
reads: 12,58
